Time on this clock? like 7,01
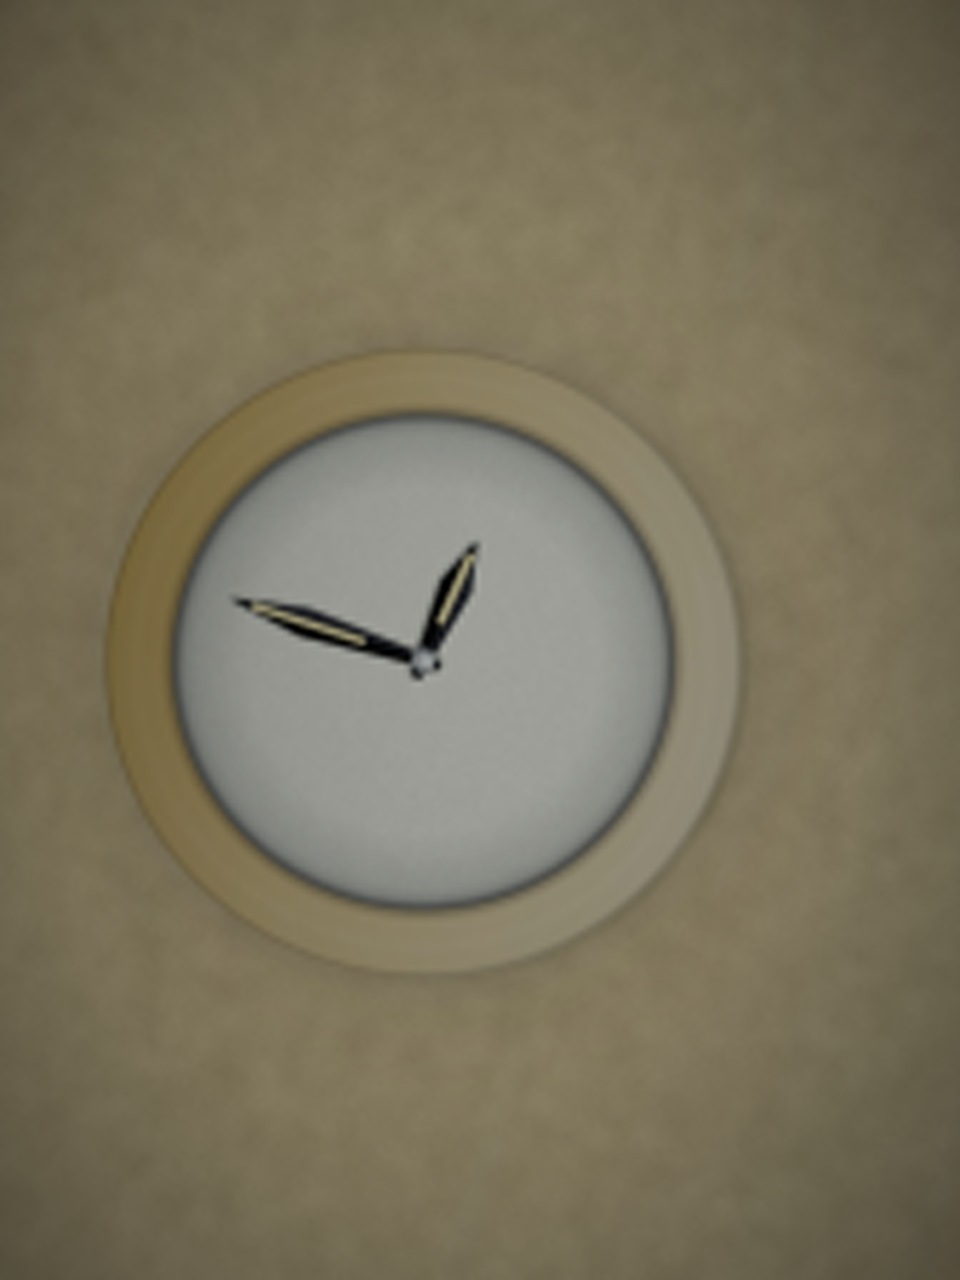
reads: 12,48
